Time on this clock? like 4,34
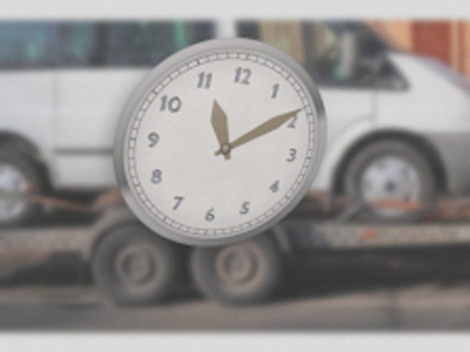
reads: 11,09
